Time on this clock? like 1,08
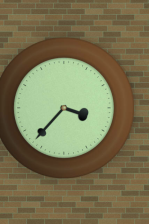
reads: 3,37
